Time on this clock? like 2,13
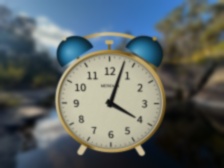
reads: 4,03
